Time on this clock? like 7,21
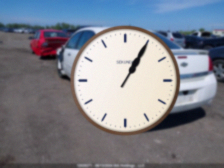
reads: 1,05
